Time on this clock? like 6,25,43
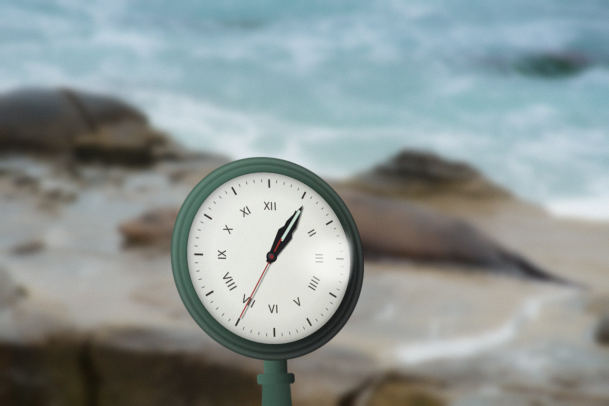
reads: 1,05,35
